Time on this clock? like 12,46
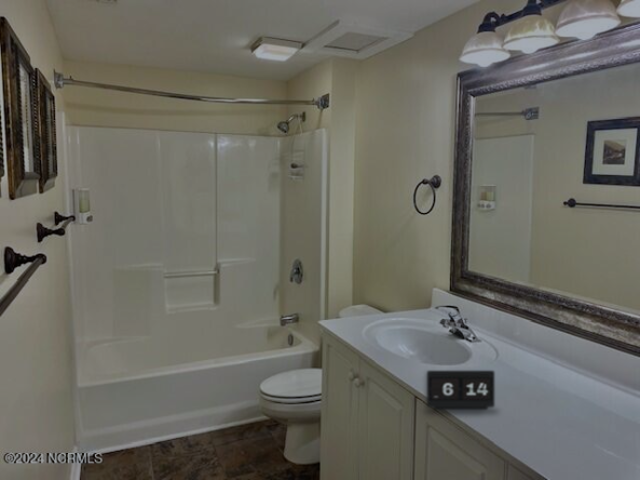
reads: 6,14
